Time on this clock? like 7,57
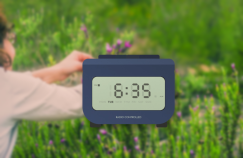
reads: 6,35
